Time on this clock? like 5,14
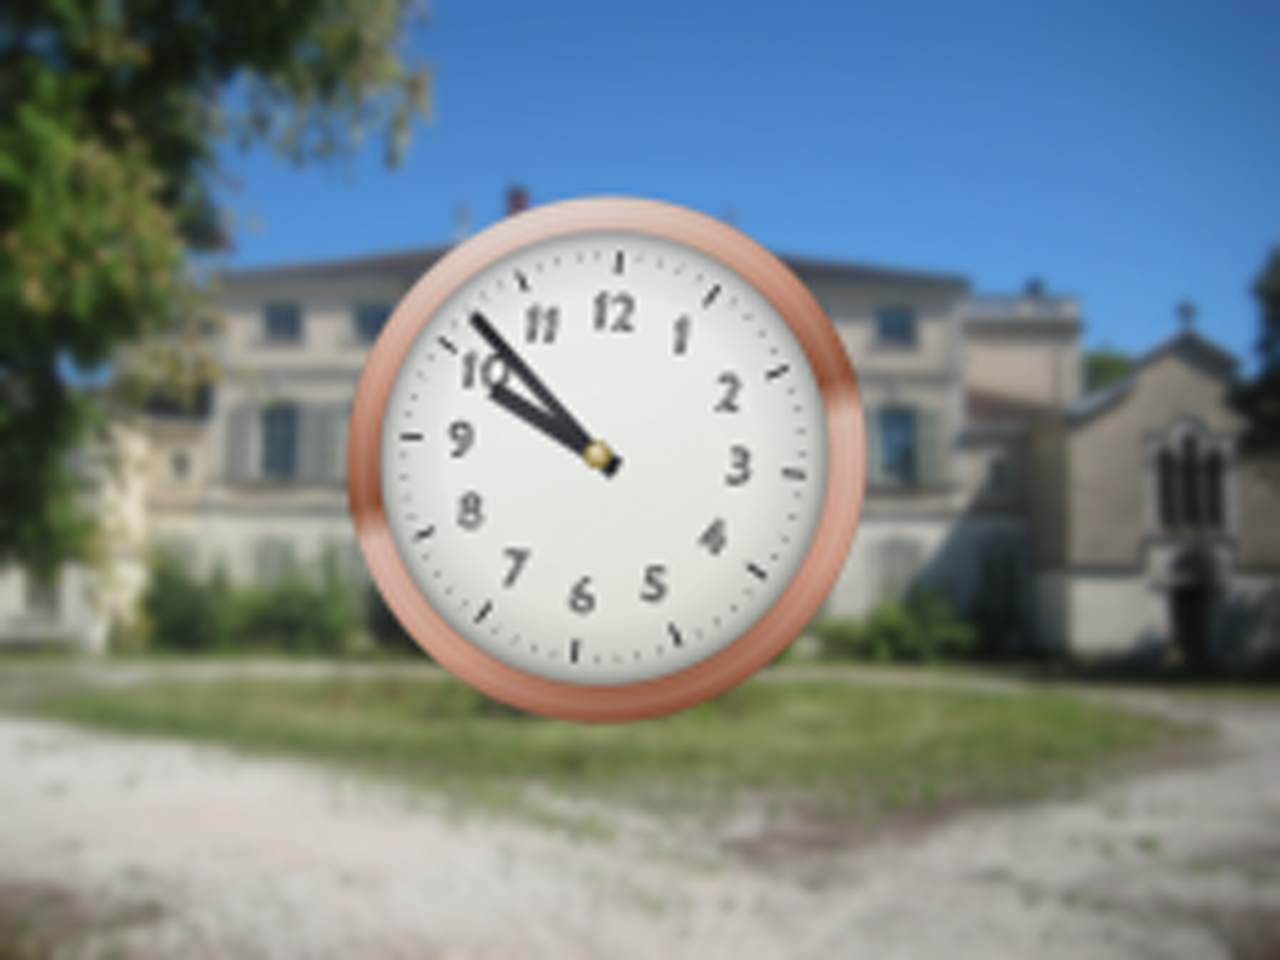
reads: 9,52
